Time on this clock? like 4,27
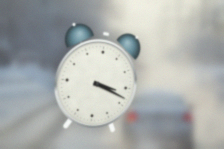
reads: 3,18
